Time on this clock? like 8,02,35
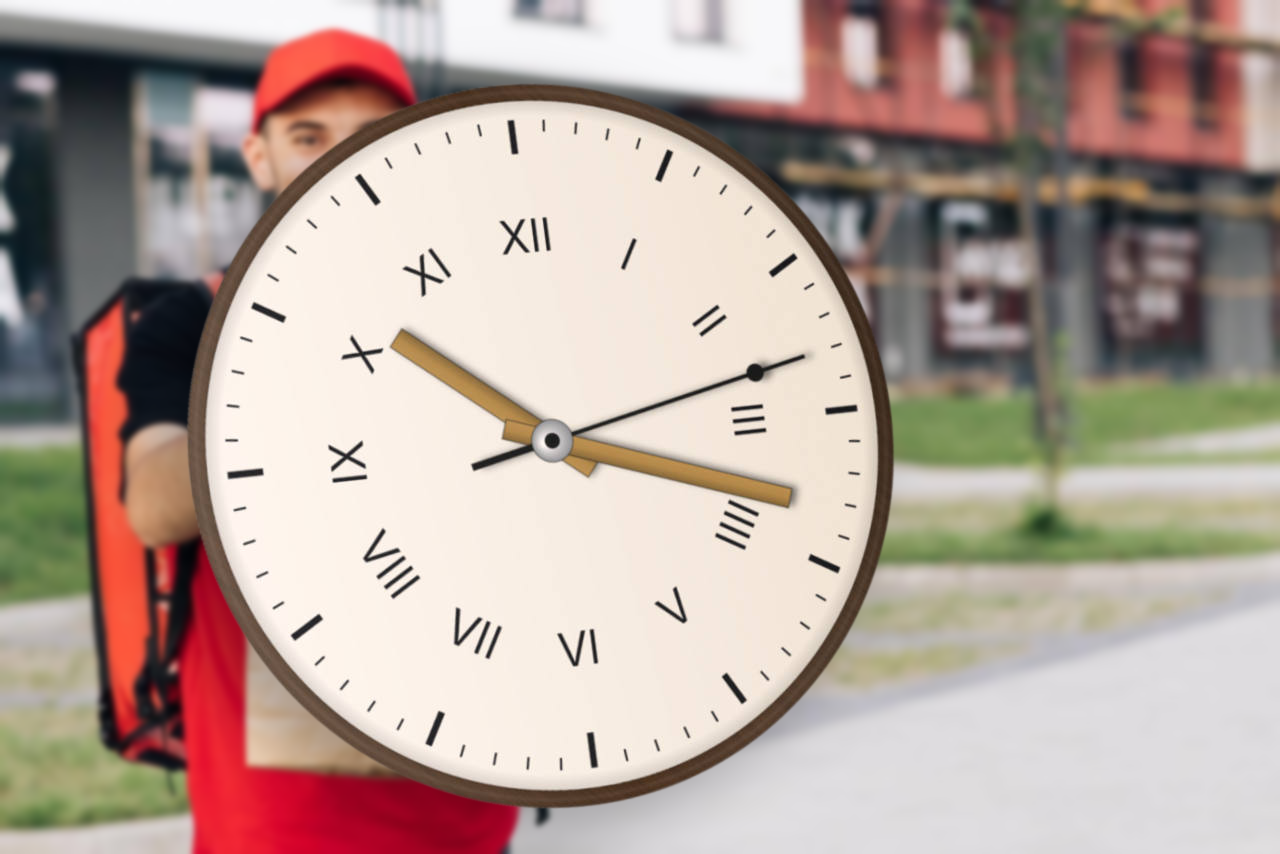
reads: 10,18,13
